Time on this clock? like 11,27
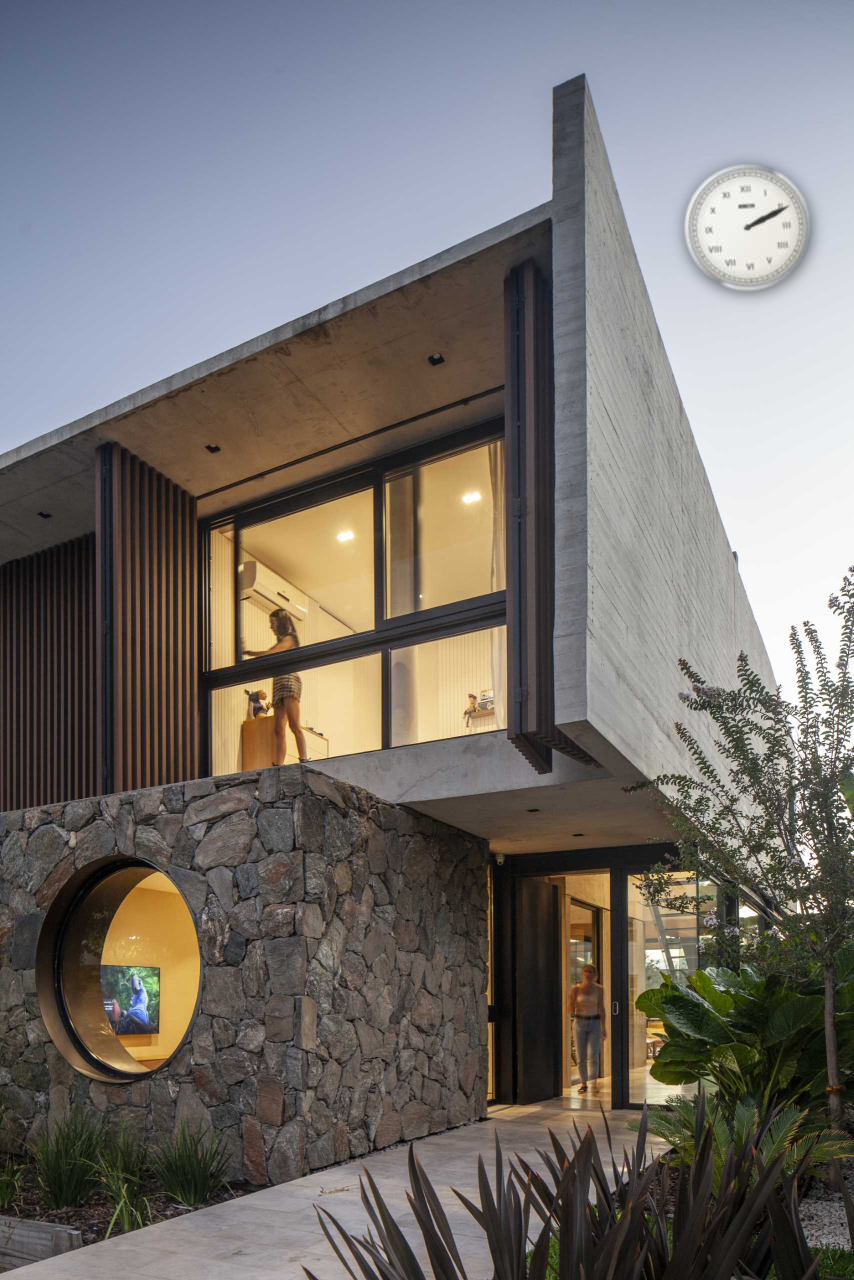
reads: 2,11
